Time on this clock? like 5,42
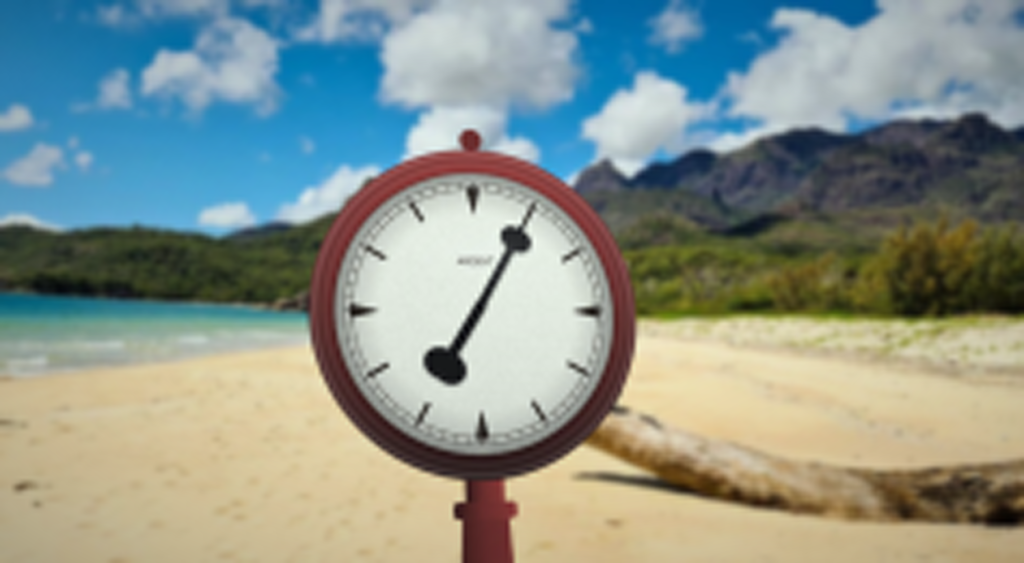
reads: 7,05
